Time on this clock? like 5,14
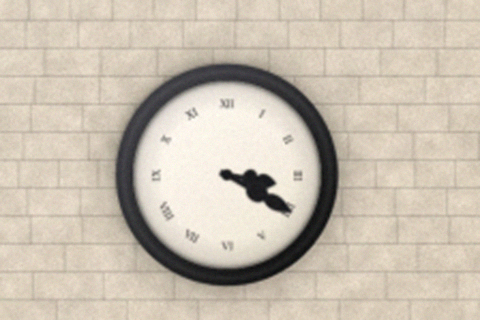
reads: 3,20
